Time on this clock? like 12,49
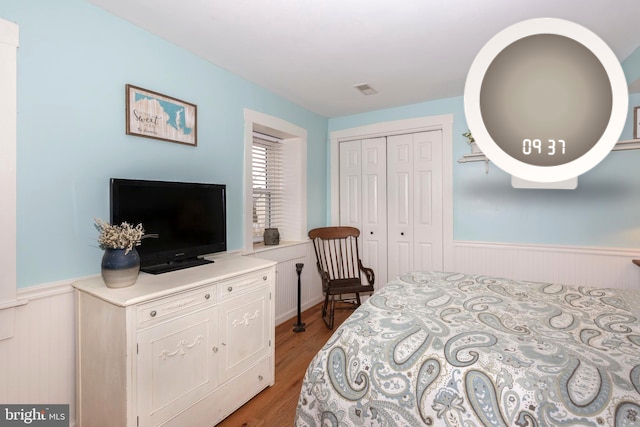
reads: 9,37
